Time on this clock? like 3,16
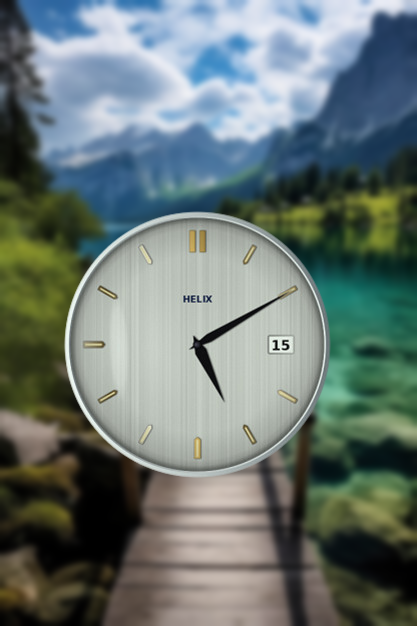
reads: 5,10
